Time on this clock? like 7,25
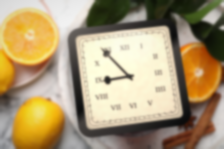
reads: 8,54
